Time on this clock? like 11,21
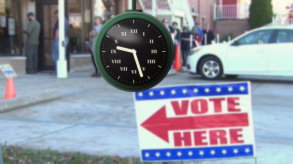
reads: 9,27
